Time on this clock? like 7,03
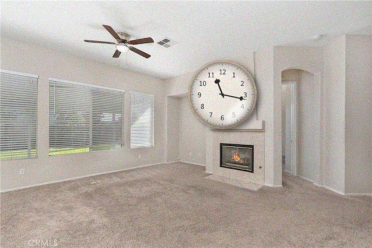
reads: 11,17
